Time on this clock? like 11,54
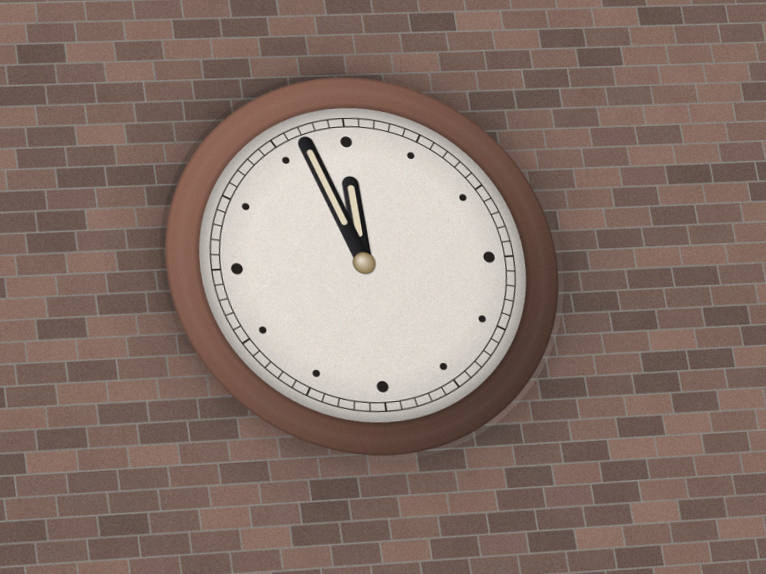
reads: 11,57
